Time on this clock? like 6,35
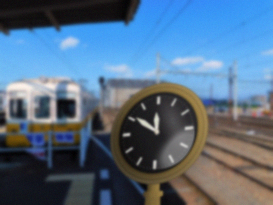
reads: 11,51
